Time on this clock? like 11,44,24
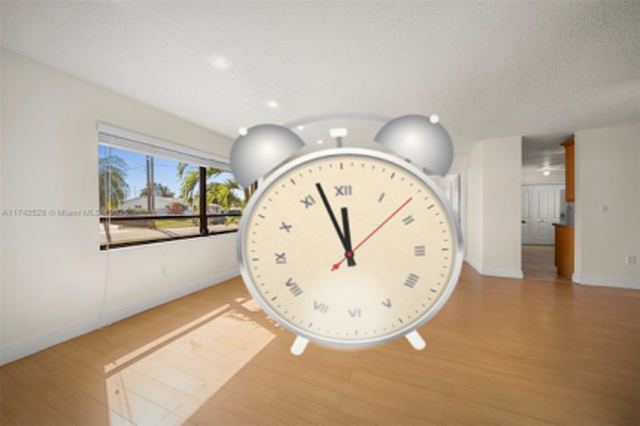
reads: 11,57,08
